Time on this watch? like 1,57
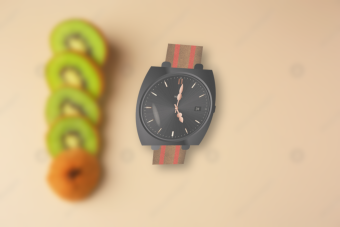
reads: 5,01
